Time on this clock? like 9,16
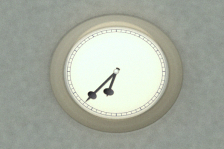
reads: 6,37
